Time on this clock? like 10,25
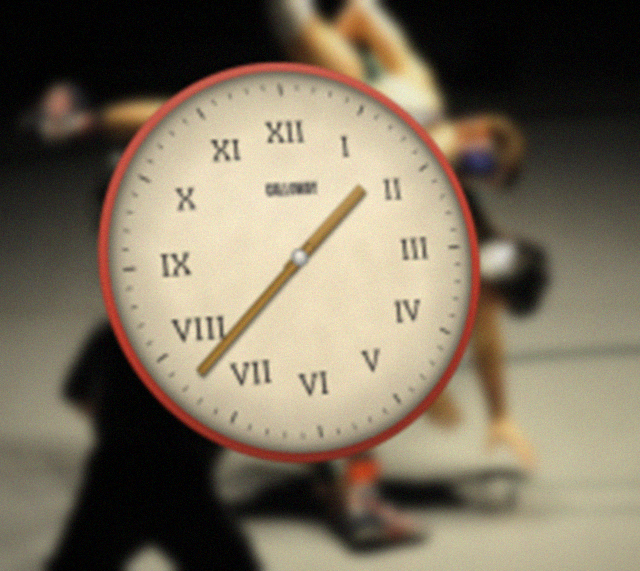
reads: 1,38
